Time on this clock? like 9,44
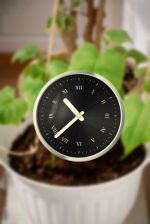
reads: 10,38
